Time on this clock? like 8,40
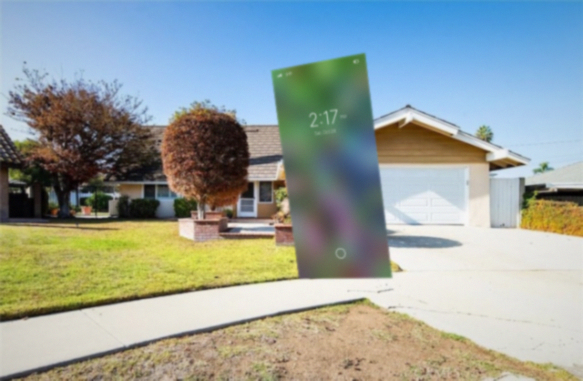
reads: 2,17
